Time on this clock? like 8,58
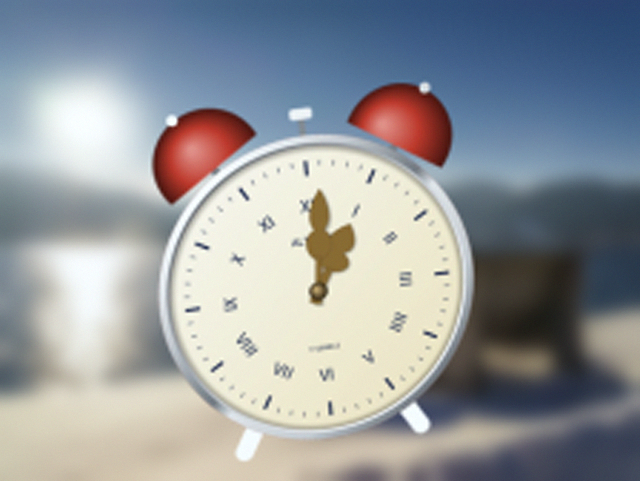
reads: 1,01
